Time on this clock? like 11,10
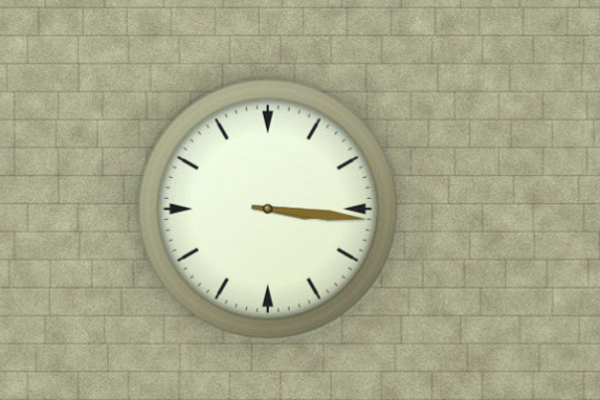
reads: 3,16
